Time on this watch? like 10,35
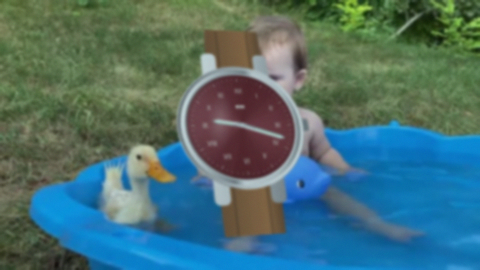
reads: 9,18
